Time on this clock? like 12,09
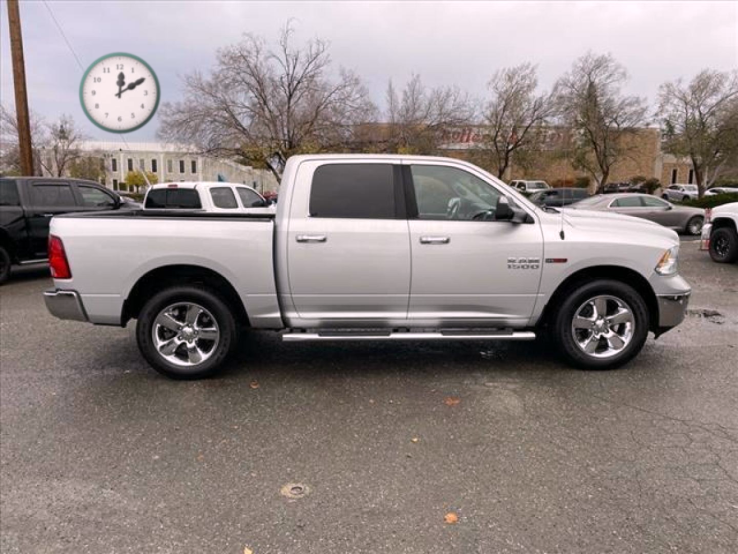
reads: 12,10
